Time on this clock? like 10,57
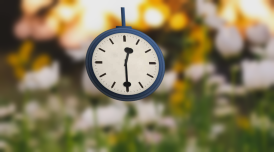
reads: 12,30
